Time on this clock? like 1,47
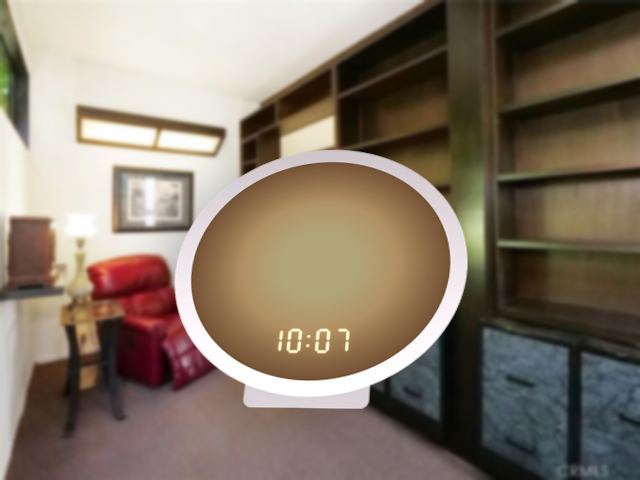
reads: 10,07
